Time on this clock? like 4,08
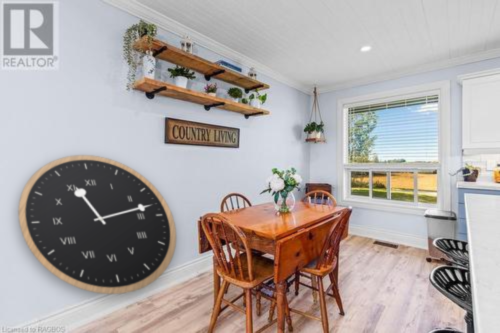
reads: 11,13
